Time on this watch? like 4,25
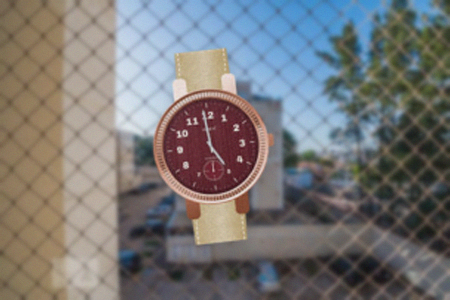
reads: 4,59
